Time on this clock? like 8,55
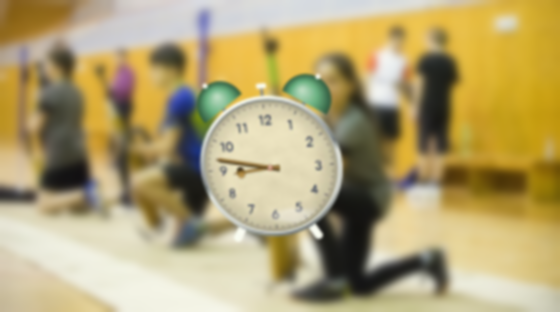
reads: 8,47
